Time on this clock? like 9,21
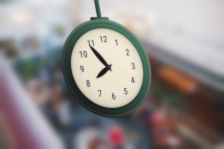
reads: 7,54
